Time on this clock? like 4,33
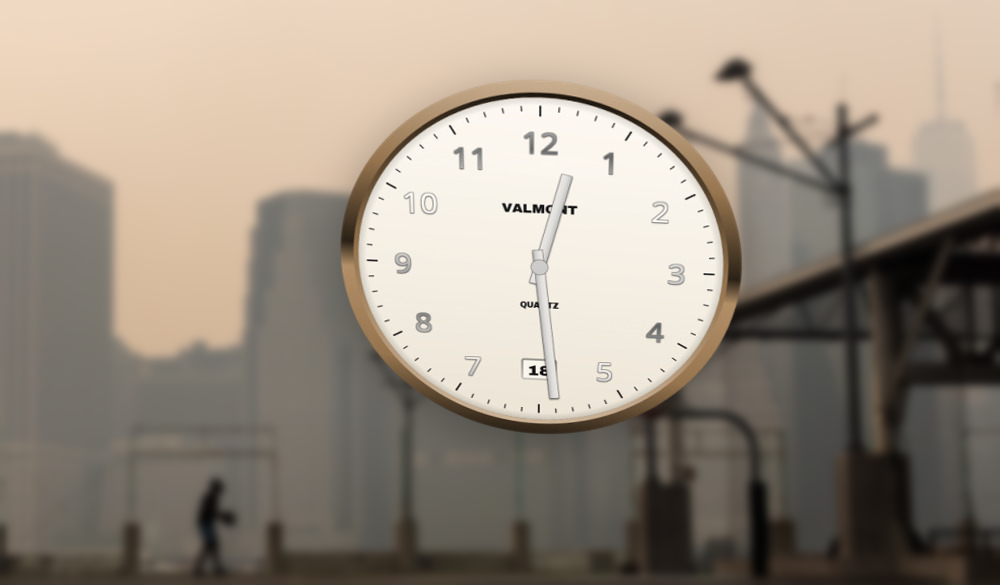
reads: 12,29
